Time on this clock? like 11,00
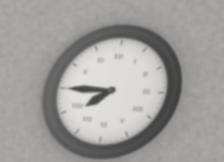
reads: 7,45
